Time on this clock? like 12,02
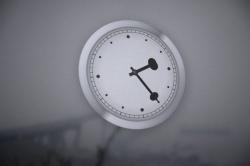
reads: 2,25
